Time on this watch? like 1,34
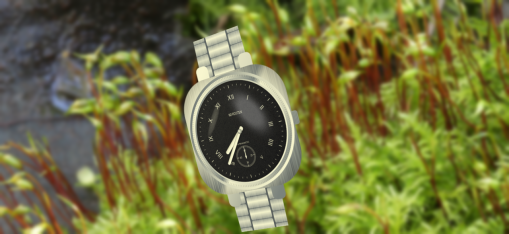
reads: 7,36
